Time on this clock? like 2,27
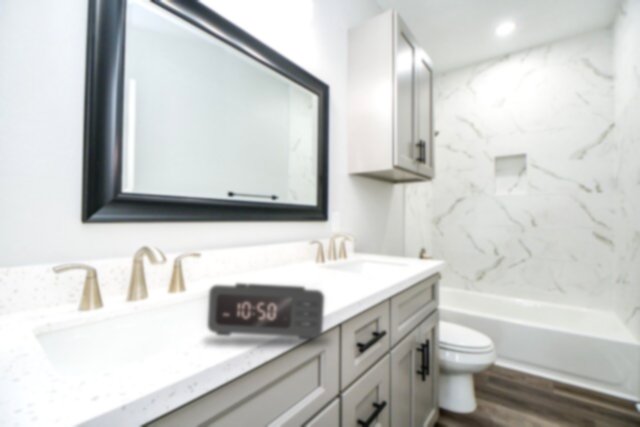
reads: 10,50
